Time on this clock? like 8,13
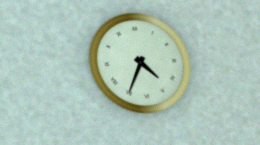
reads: 4,35
